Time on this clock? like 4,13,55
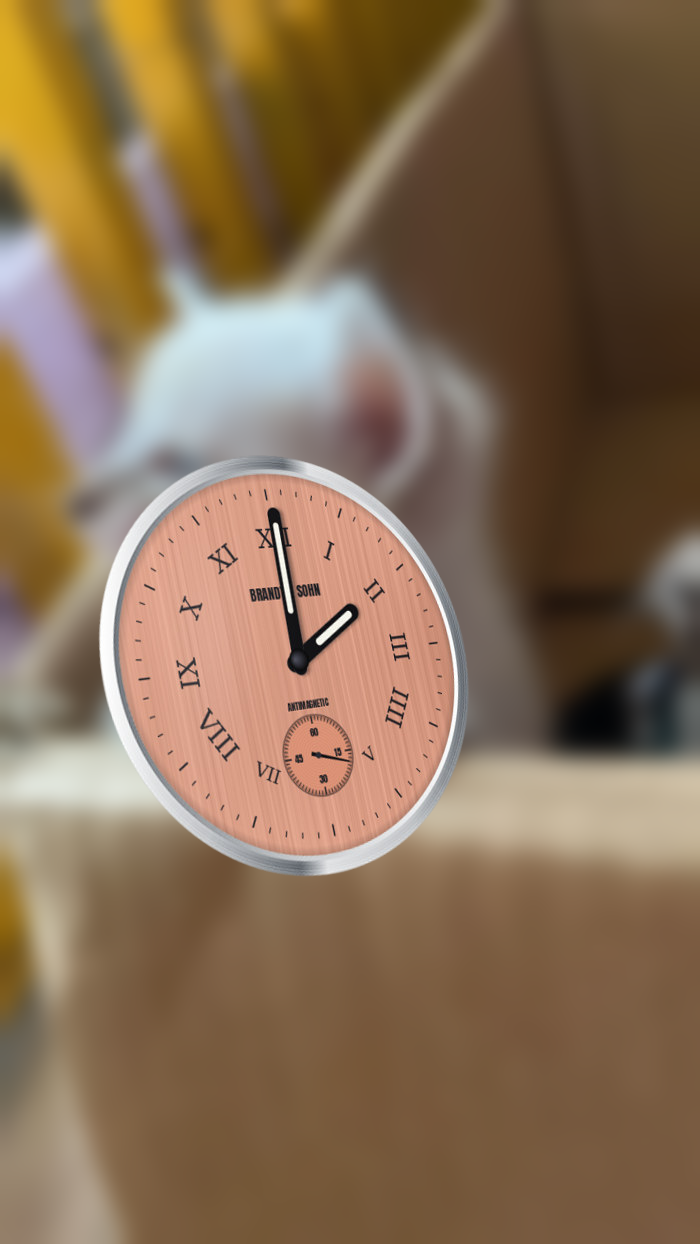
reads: 2,00,18
